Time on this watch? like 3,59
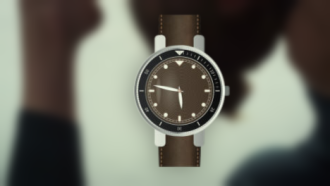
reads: 5,47
